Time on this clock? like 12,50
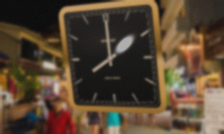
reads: 8,00
